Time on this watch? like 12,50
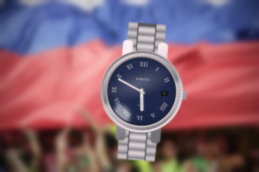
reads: 5,49
